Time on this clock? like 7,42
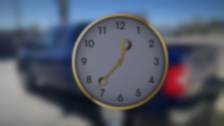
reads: 12,37
